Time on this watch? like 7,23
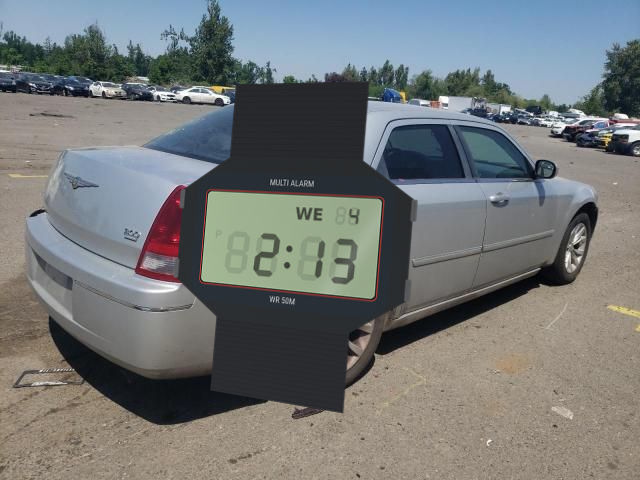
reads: 2,13
